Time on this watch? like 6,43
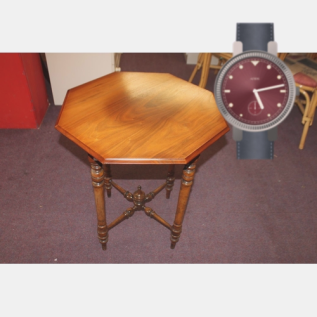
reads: 5,13
